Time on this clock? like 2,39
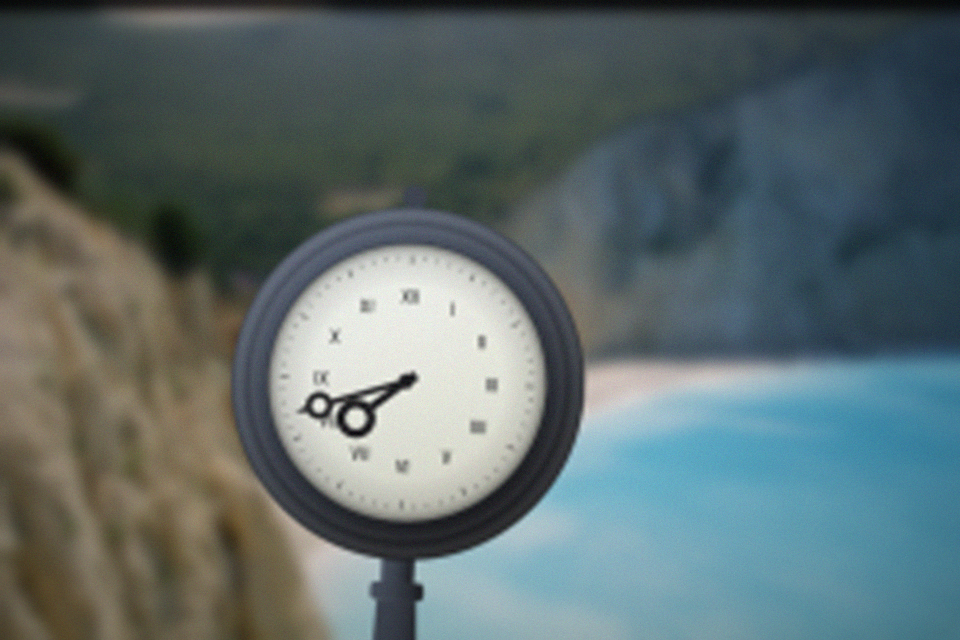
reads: 7,42
